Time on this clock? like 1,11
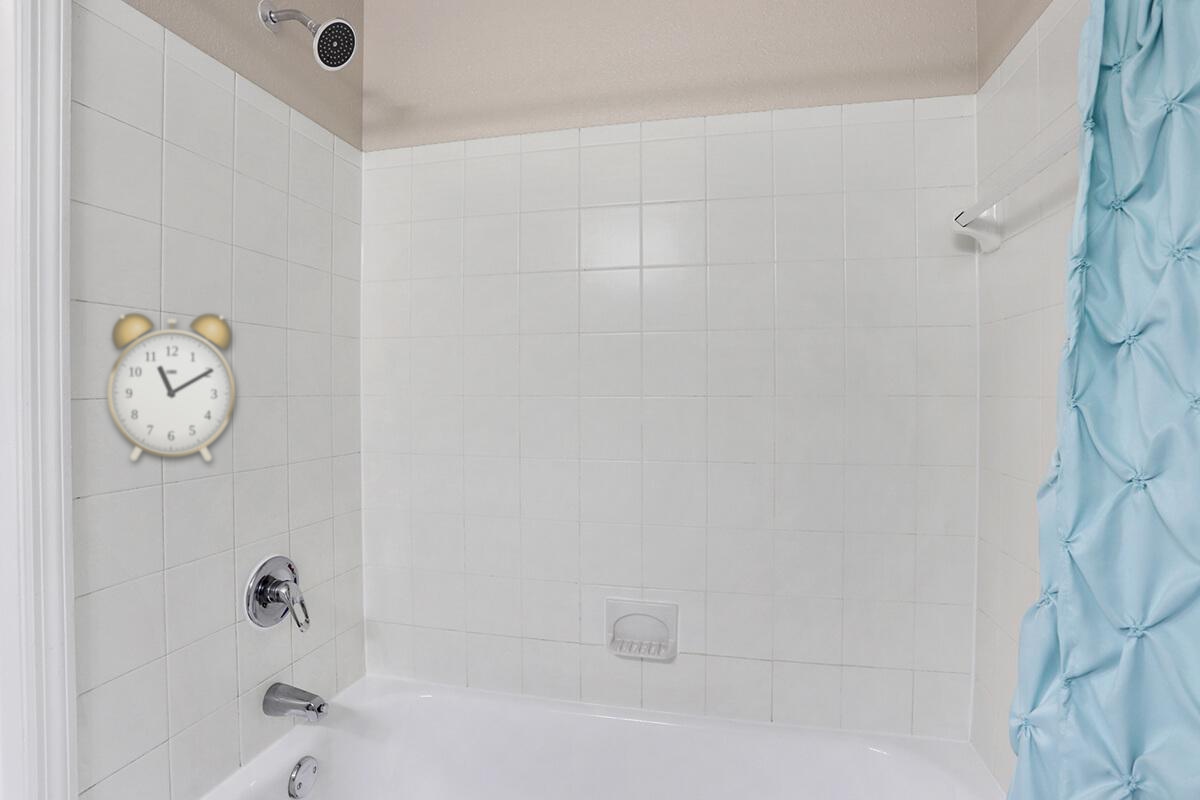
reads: 11,10
